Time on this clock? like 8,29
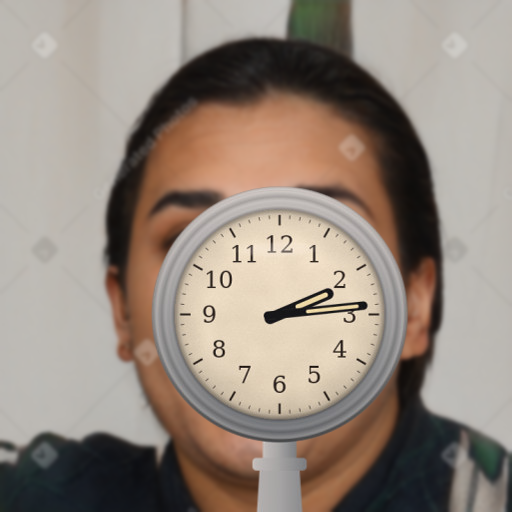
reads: 2,14
